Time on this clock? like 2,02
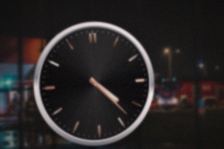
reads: 4,23
